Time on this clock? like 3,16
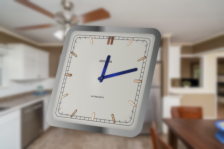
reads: 12,12
